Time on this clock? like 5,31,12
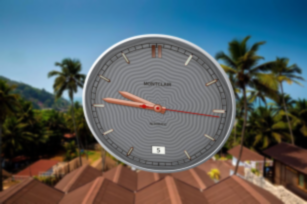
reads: 9,46,16
